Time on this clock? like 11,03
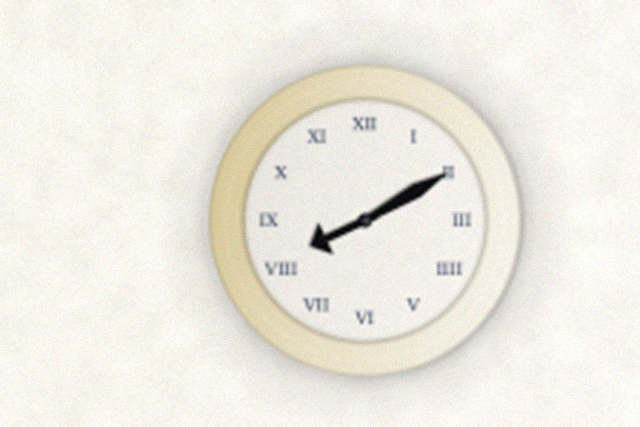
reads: 8,10
